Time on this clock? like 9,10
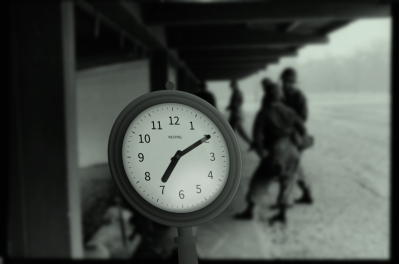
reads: 7,10
